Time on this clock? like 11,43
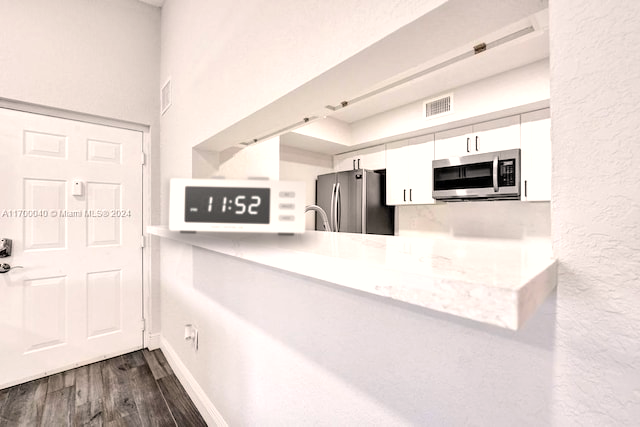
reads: 11,52
